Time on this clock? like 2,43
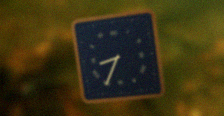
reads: 8,35
